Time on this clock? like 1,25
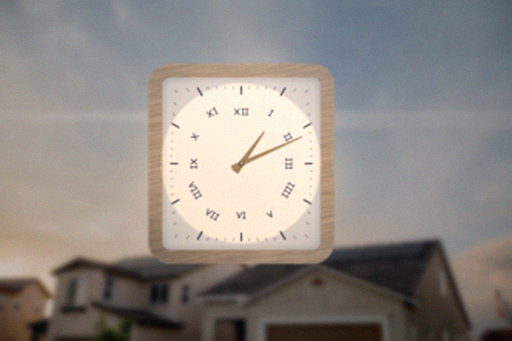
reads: 1,11
